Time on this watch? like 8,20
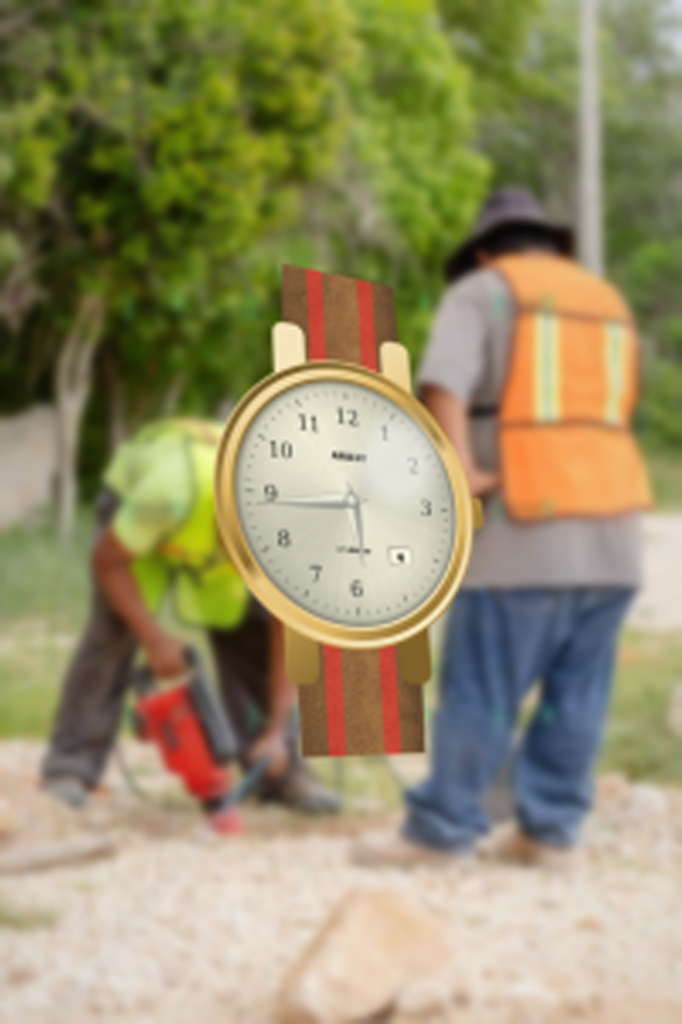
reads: 5,44
